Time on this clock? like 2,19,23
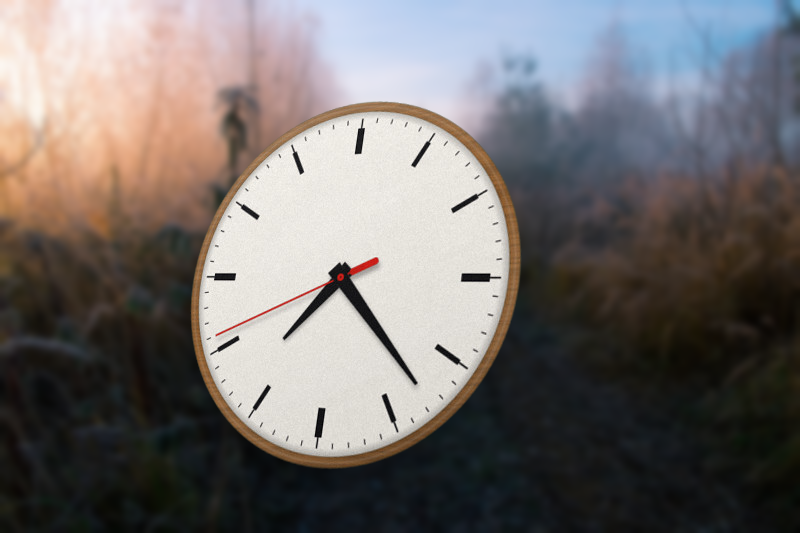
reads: 7,22,41
